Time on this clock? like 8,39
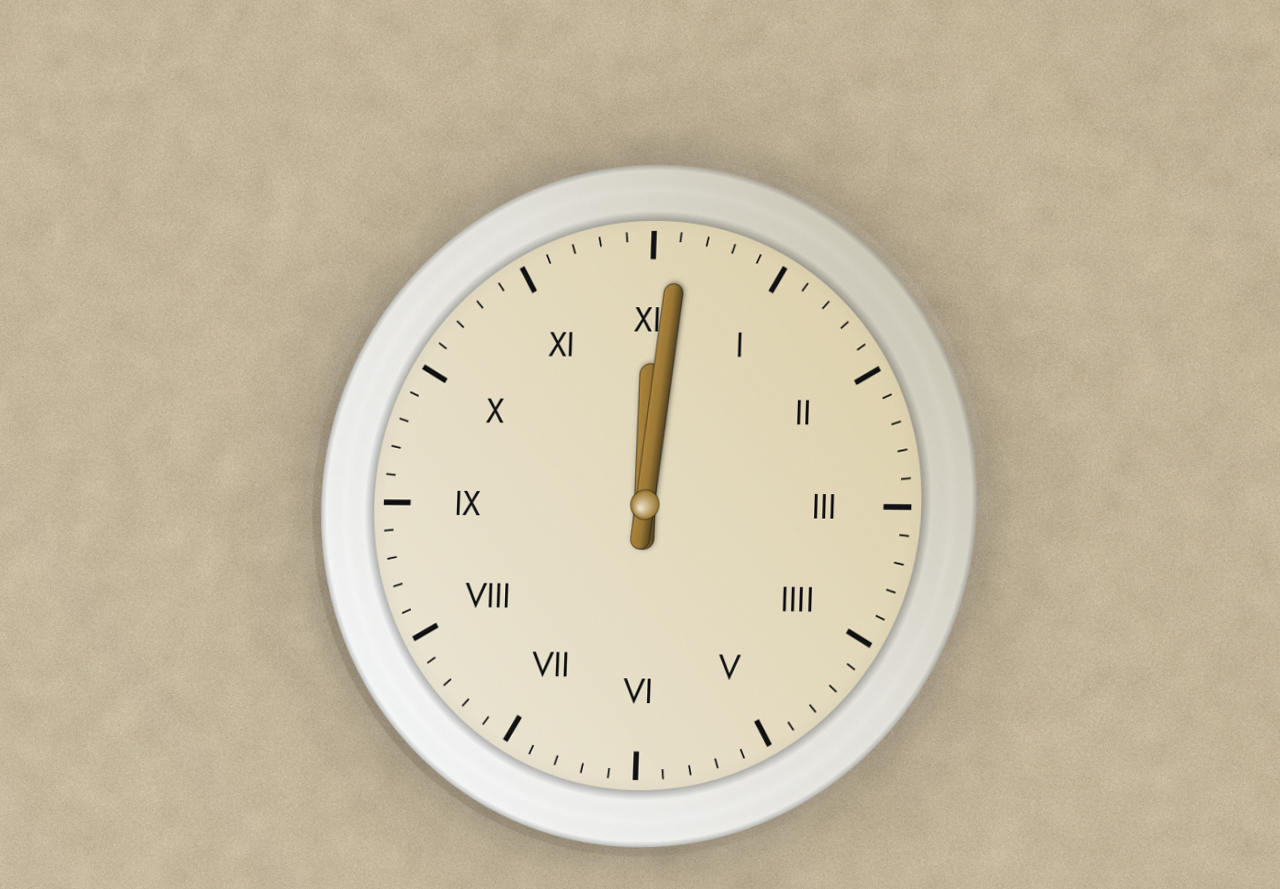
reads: 12,01
